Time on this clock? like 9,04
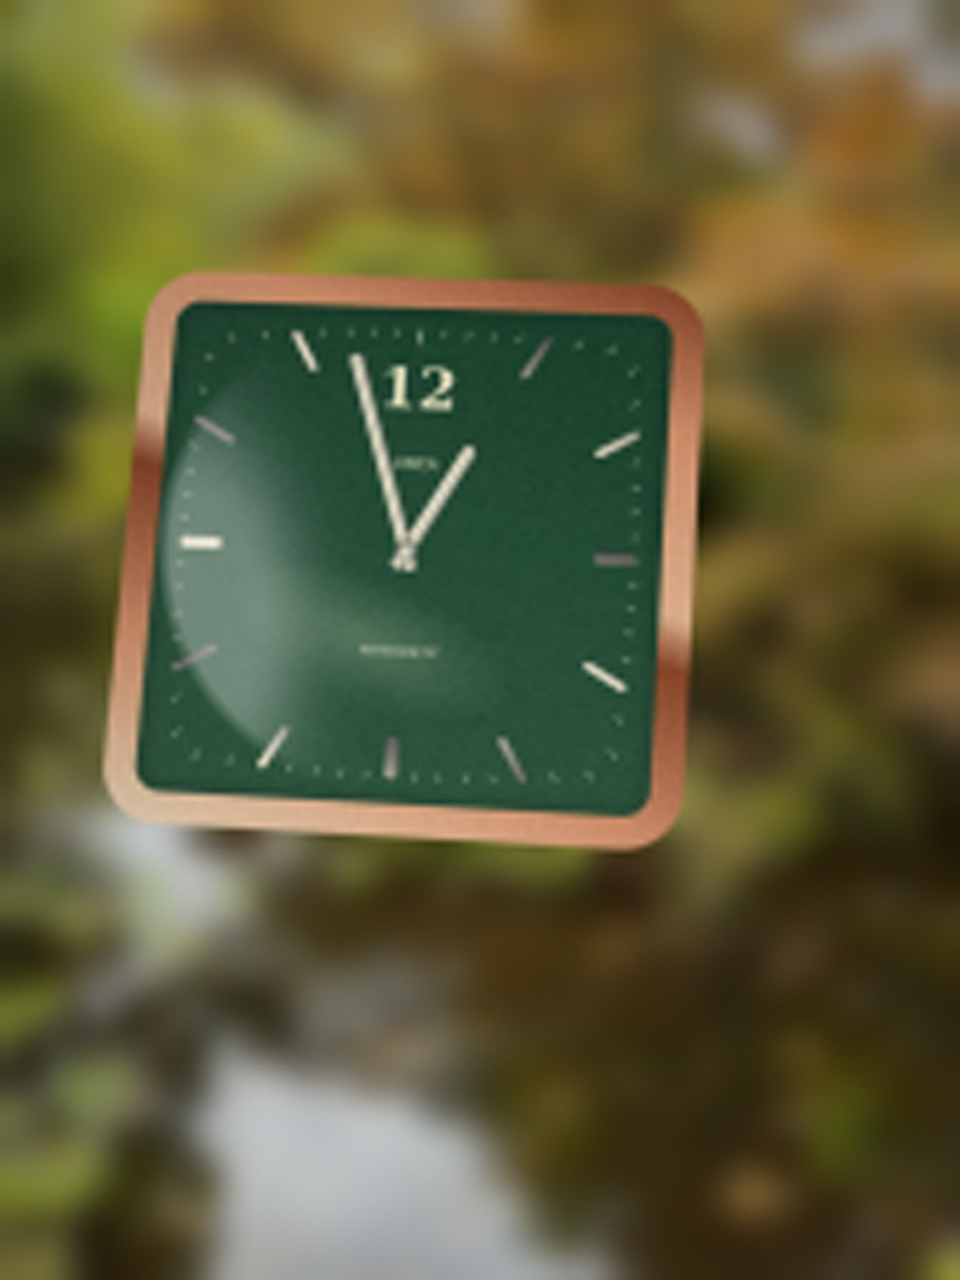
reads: 12,57
